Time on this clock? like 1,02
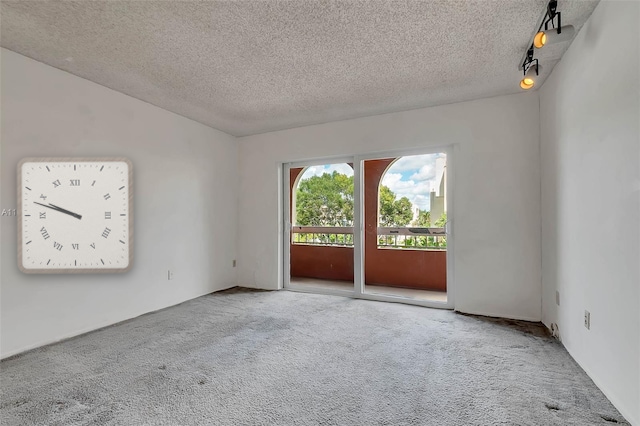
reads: 9,48
